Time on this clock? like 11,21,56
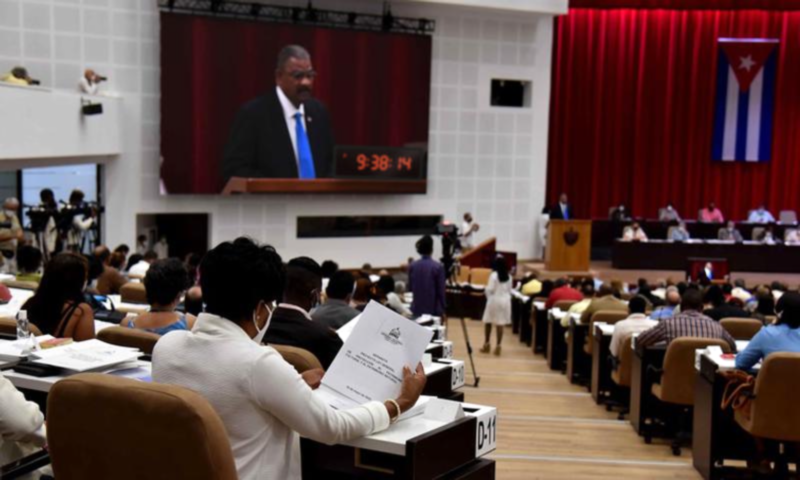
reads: 9,38,14
